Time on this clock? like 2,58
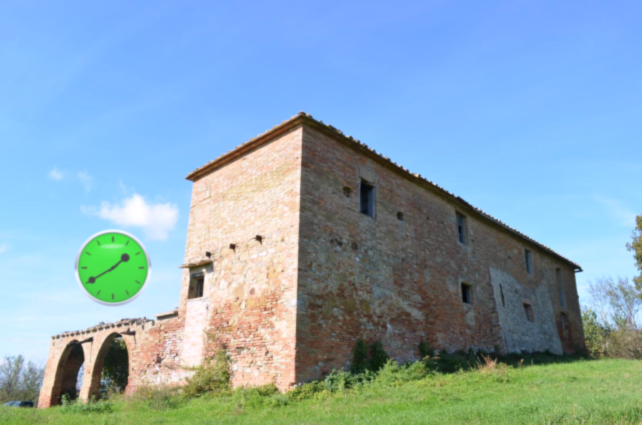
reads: 1,40
